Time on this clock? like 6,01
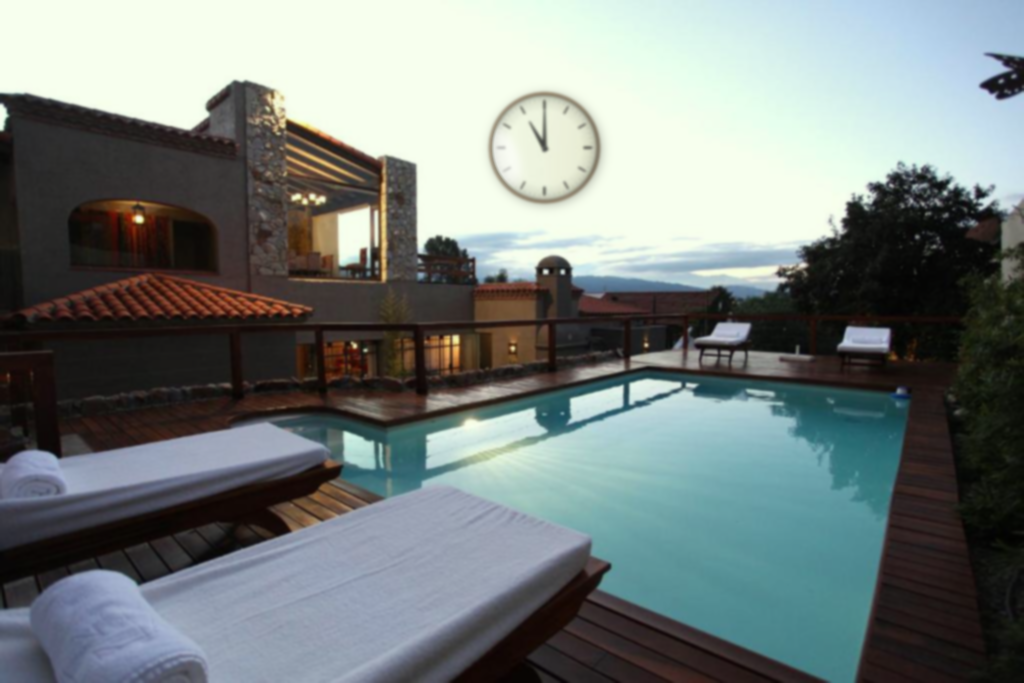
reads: 11,00
